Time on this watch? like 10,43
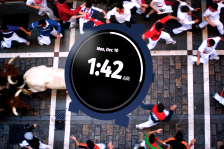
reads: 1,42
